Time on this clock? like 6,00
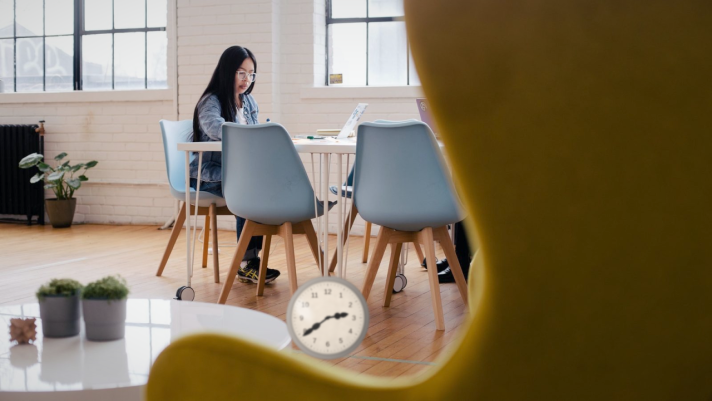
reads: 2,39
